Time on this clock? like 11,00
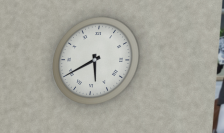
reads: 5,40
